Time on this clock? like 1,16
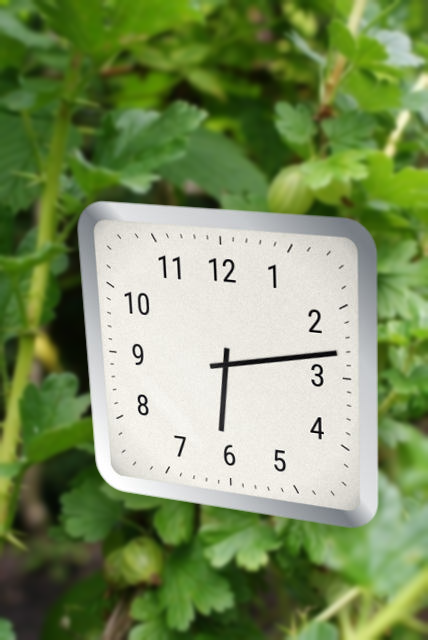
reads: 6,13
